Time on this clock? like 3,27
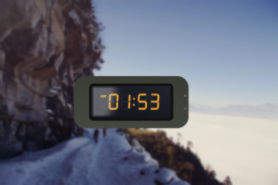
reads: 1,53
